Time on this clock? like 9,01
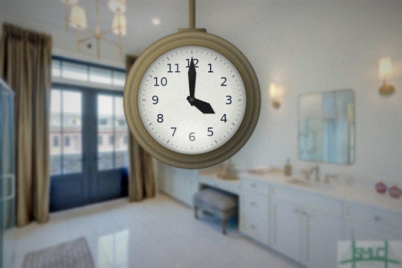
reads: 4,00
